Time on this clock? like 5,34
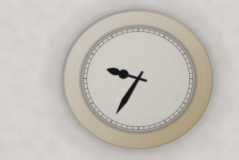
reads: 9,35
